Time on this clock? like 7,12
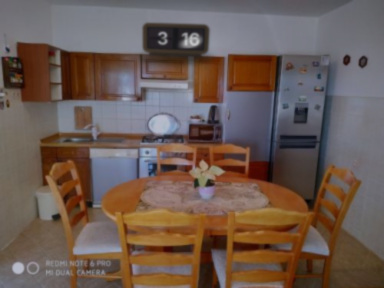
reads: 3,16
